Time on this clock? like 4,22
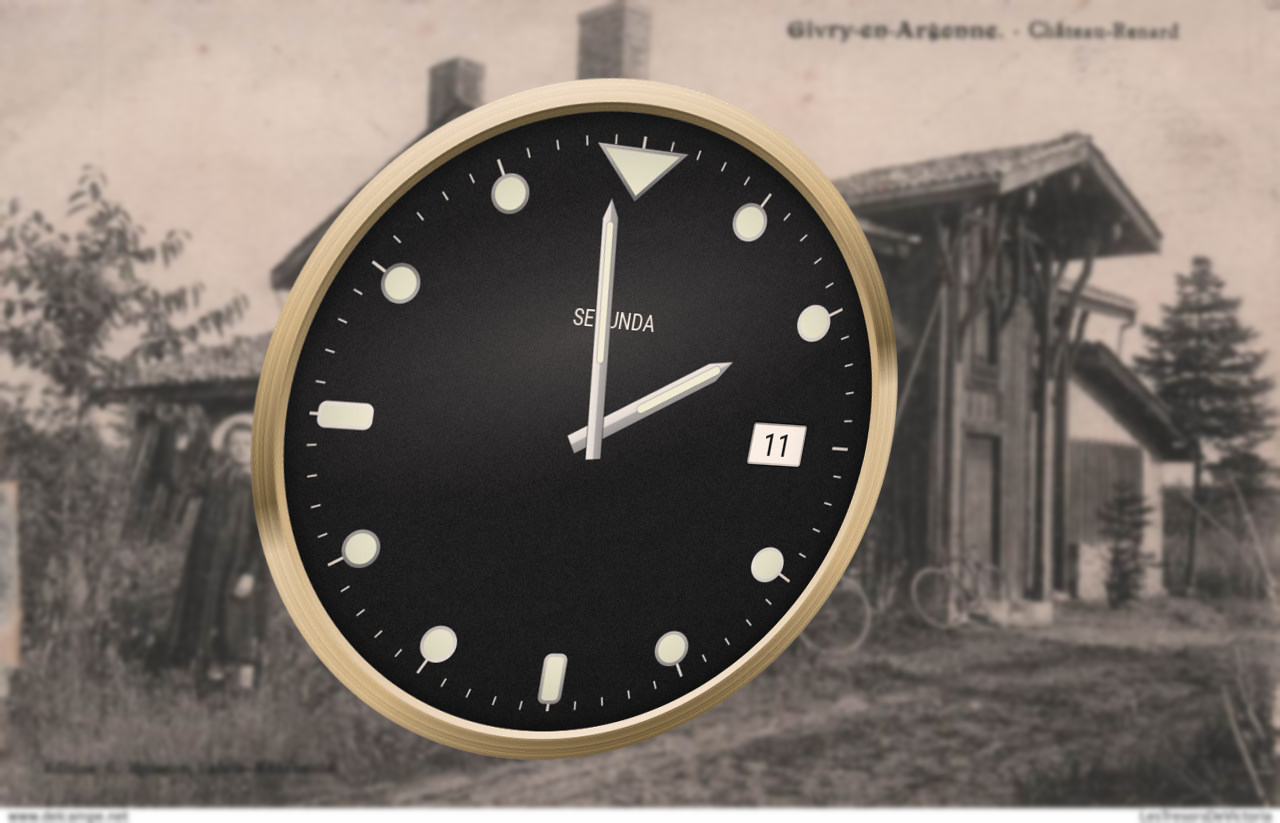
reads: 1,59
